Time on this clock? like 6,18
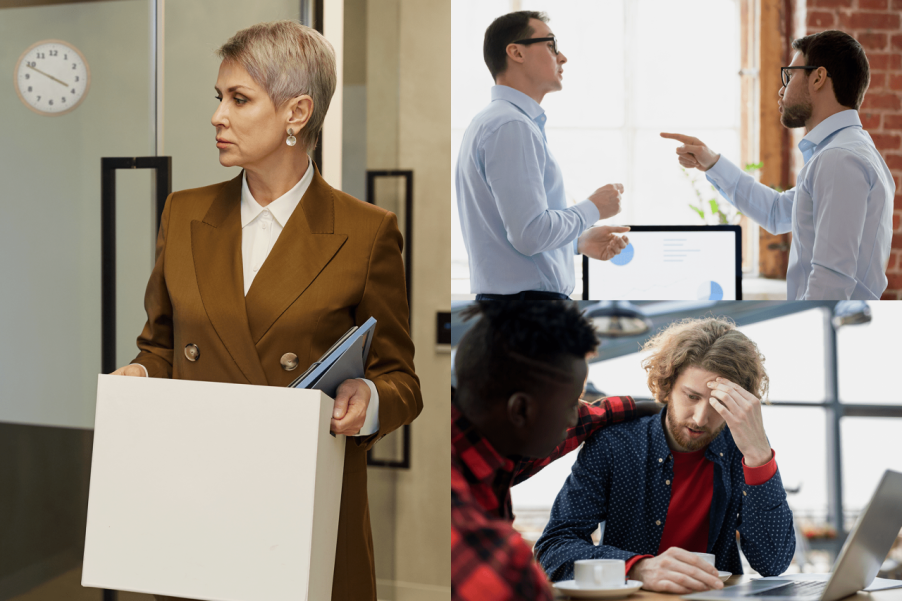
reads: 3,49
